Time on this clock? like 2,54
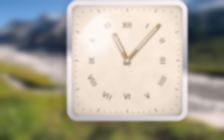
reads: 11,07
